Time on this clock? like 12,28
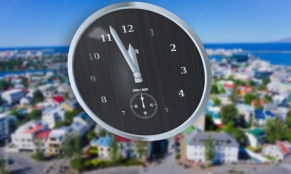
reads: 11,57
